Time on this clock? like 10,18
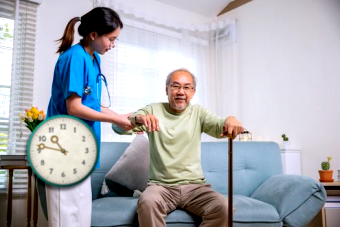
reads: 10,47
